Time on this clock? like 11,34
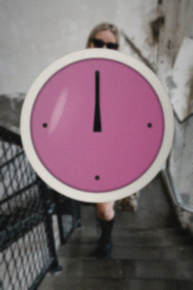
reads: 12,00
